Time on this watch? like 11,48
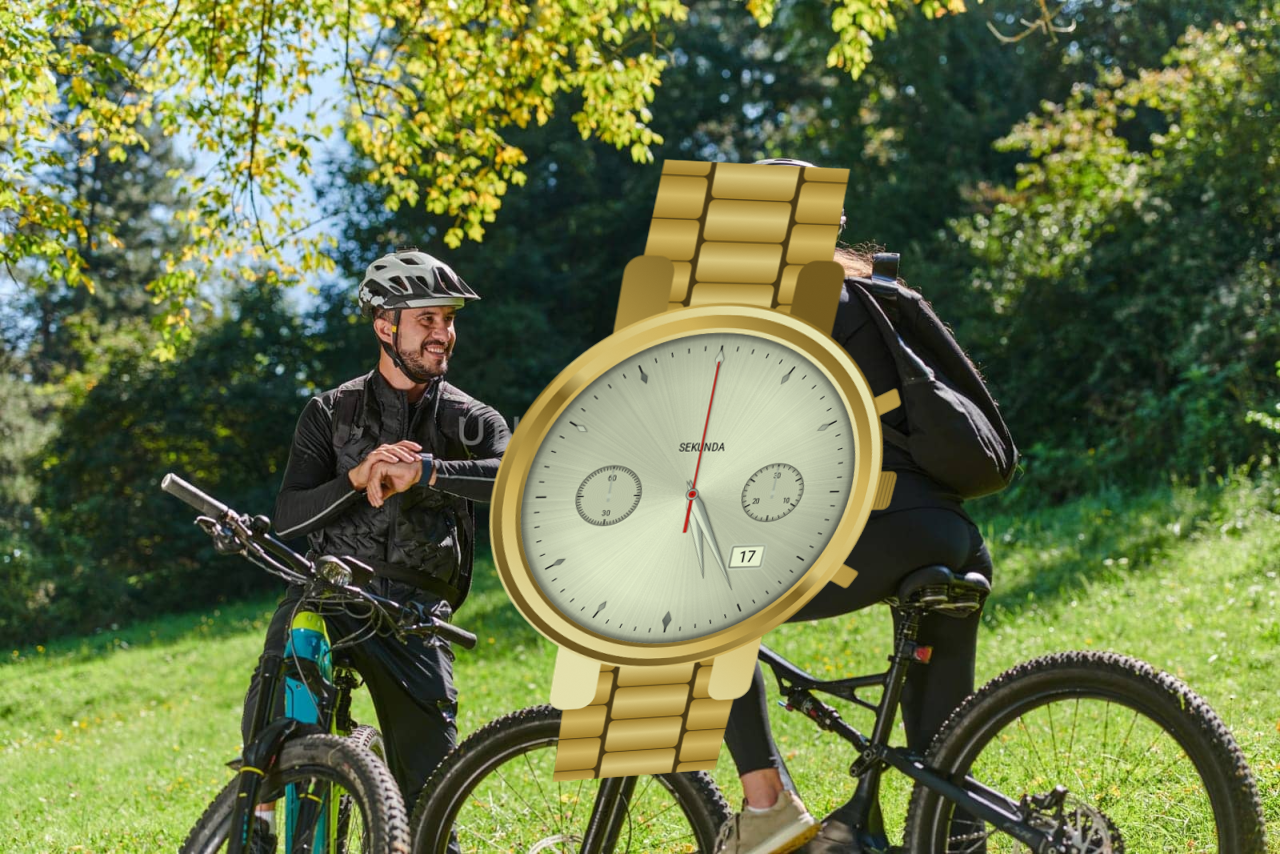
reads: 5,25
